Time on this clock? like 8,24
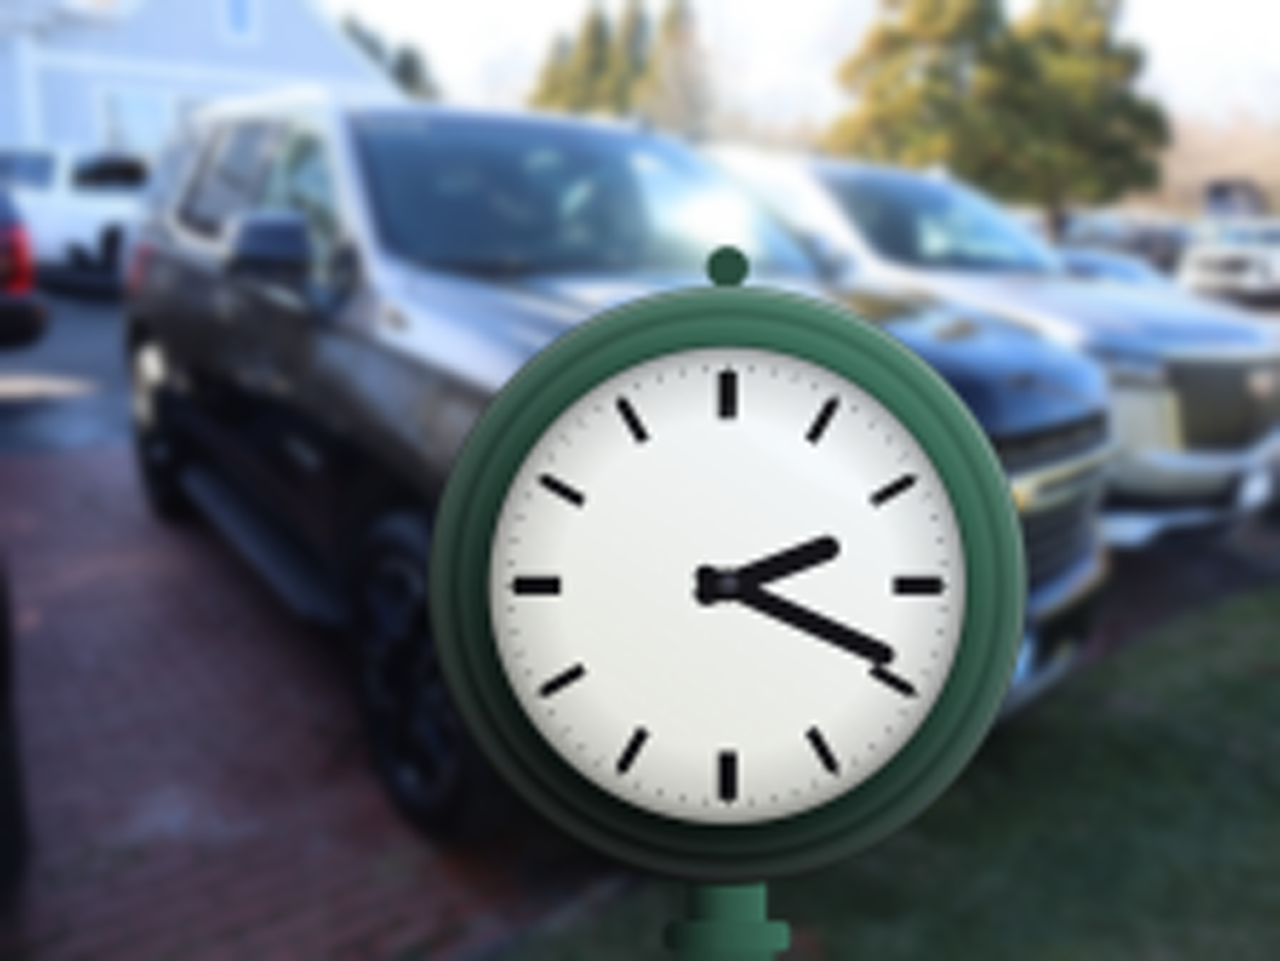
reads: 2,19
